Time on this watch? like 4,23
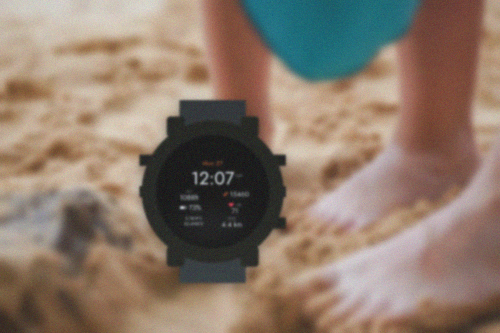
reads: 12,07
